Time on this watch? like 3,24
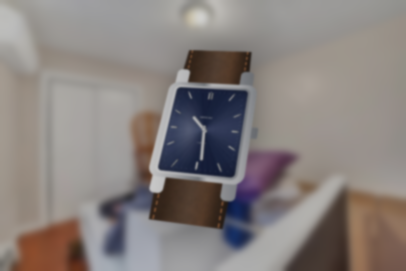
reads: 10,29
